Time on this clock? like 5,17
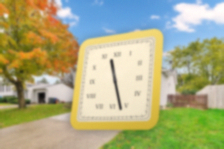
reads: 11,27
